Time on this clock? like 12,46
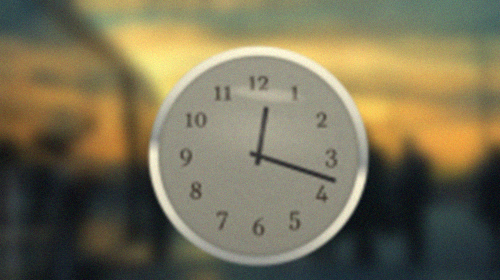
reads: 12,18
